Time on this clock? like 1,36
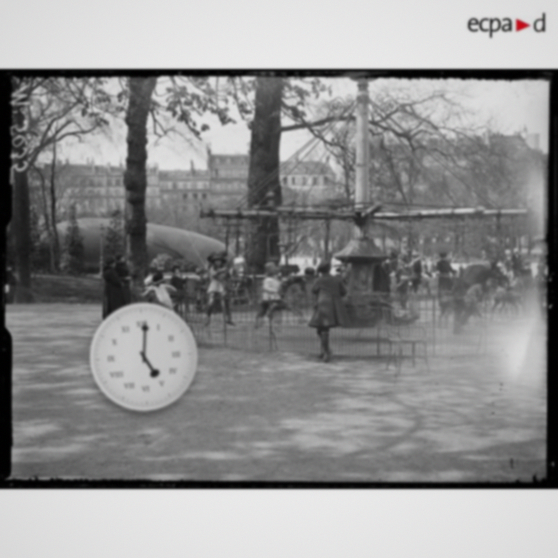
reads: 5,01
